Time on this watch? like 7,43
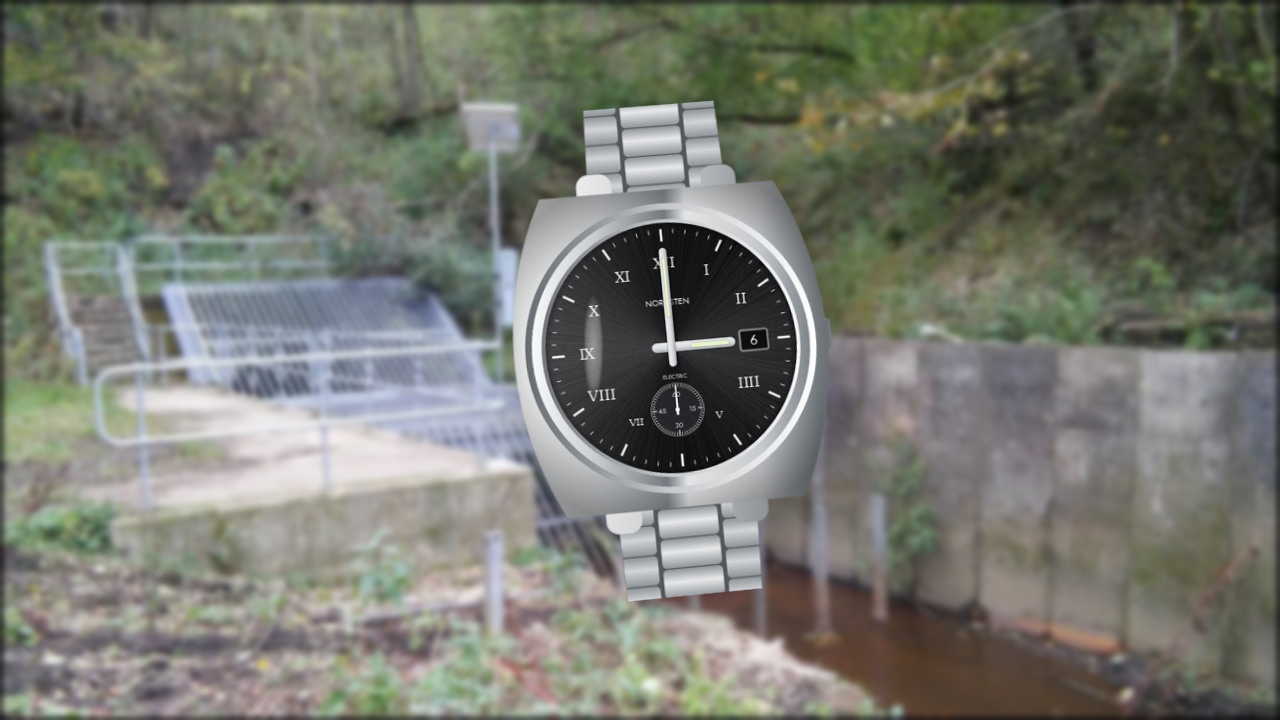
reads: 3,00
